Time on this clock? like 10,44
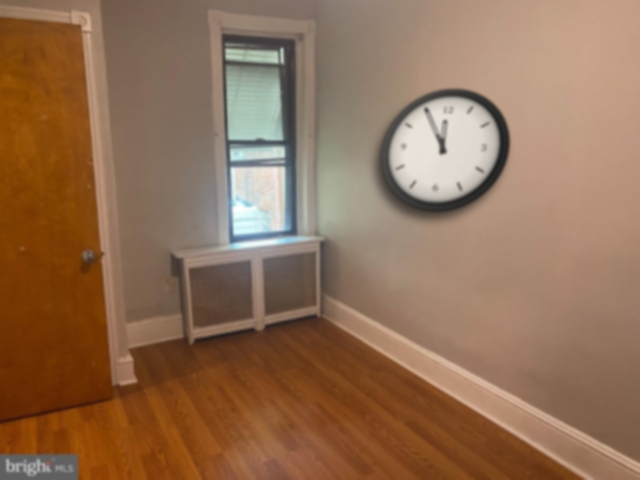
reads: 11,55
